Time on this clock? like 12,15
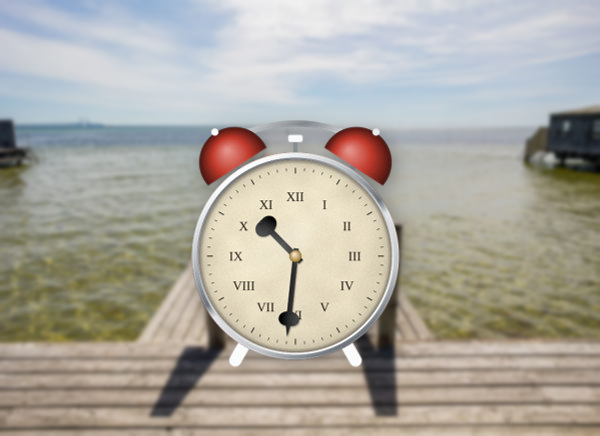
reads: 10,31
